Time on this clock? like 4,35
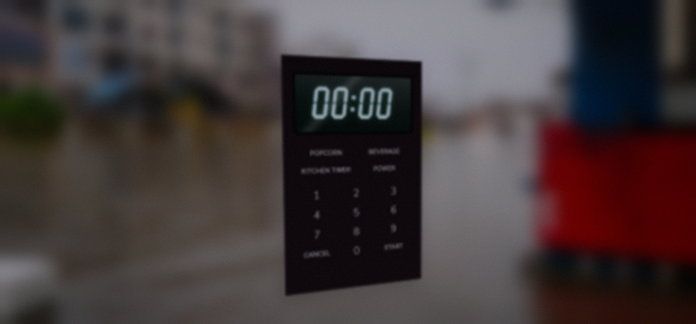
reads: 0,00
